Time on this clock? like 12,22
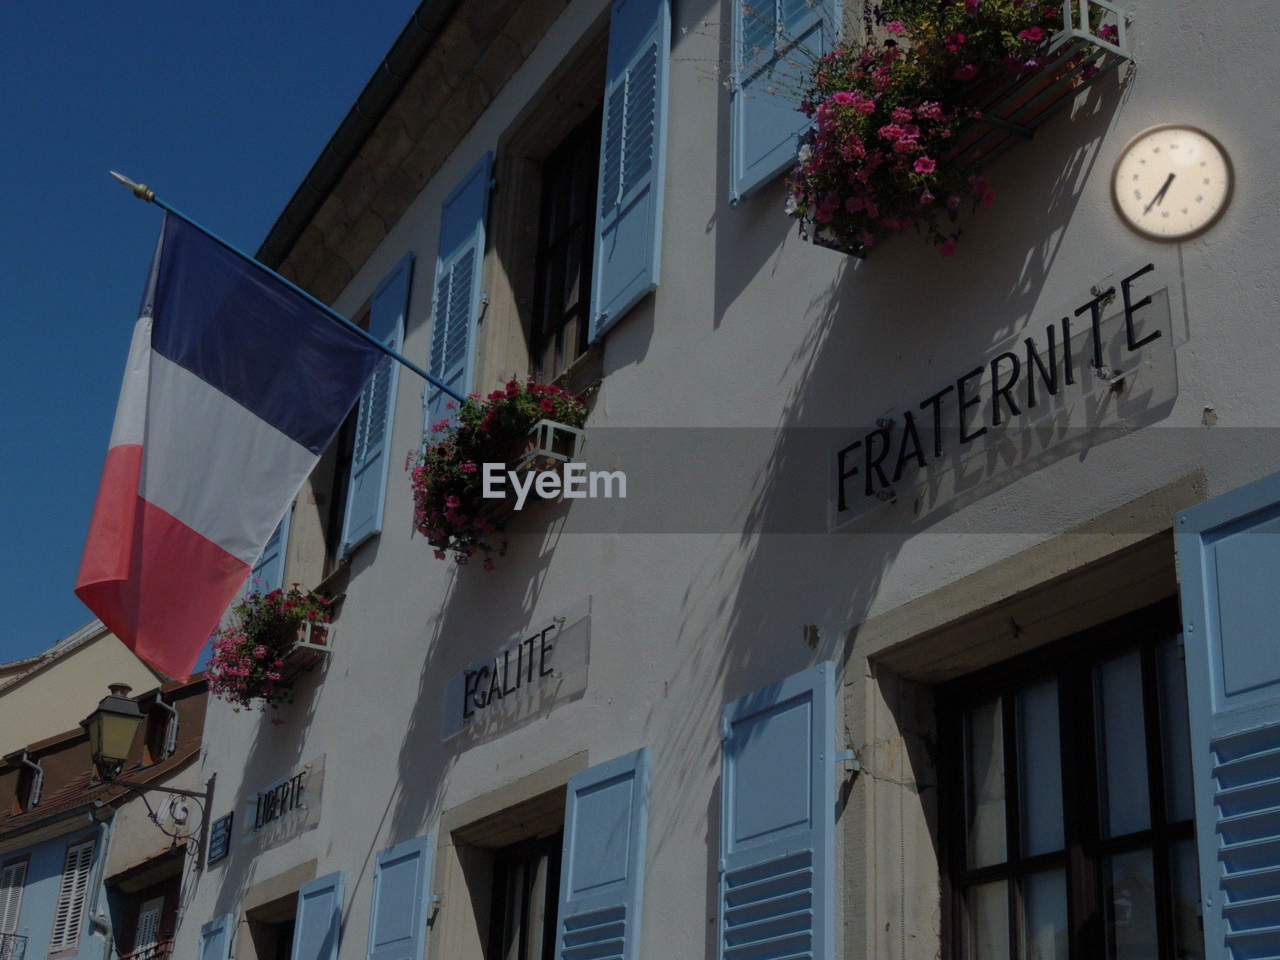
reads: 6,35
